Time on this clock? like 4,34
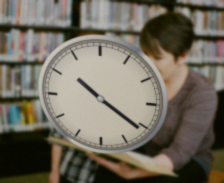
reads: 10,21
